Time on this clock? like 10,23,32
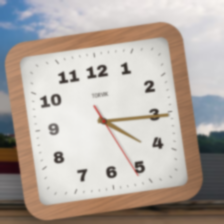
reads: 4,15,26
